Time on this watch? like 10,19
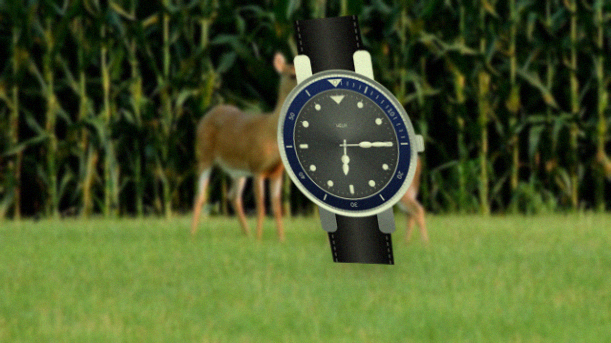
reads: 6,15
